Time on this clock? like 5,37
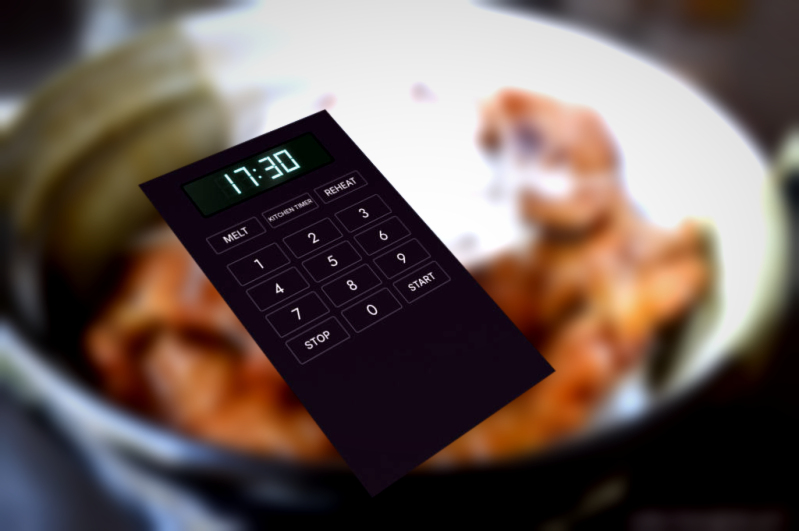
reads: 17,30
